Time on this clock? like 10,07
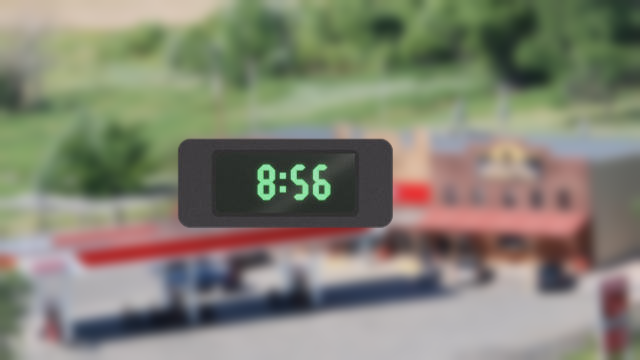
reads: 8,56
